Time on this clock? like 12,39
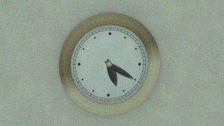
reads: 5,20
